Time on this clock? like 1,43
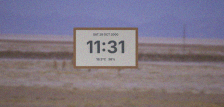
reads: 11,31
